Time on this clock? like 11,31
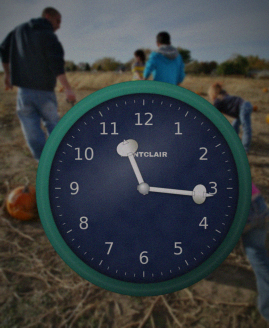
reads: 11,16
